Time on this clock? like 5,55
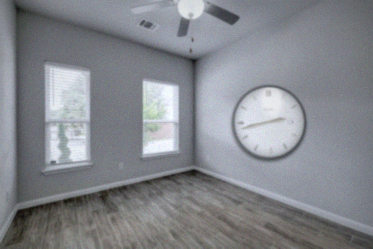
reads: 2,43
